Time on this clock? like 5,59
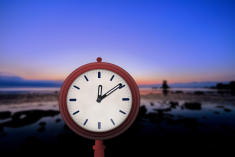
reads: 12,09
